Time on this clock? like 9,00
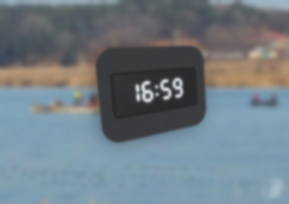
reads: 16,59
